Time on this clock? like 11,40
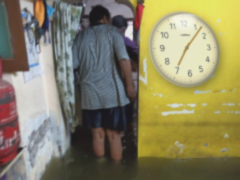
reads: 7,07
